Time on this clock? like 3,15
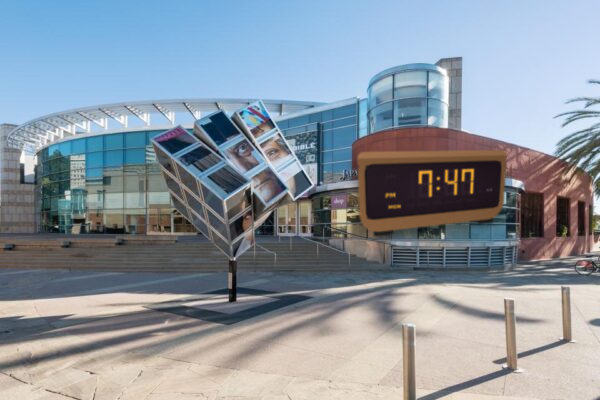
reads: 7,47
